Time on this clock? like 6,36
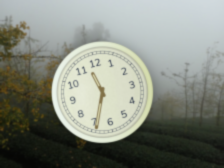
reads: 11,34
